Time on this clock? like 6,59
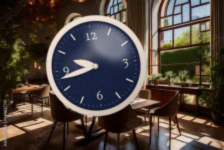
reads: 9,43
